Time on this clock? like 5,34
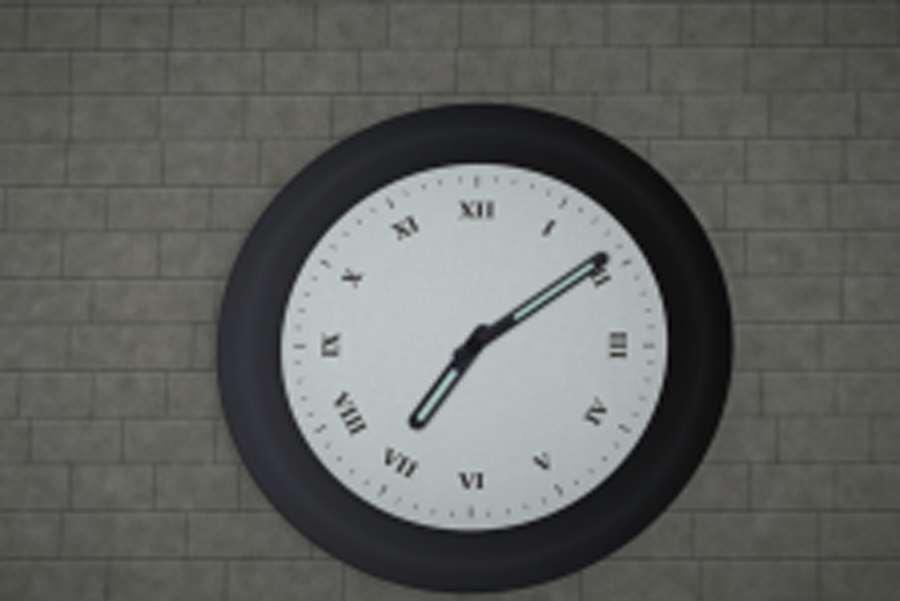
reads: 7,09
